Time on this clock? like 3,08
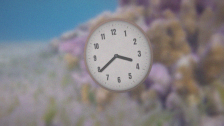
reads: 3,39
